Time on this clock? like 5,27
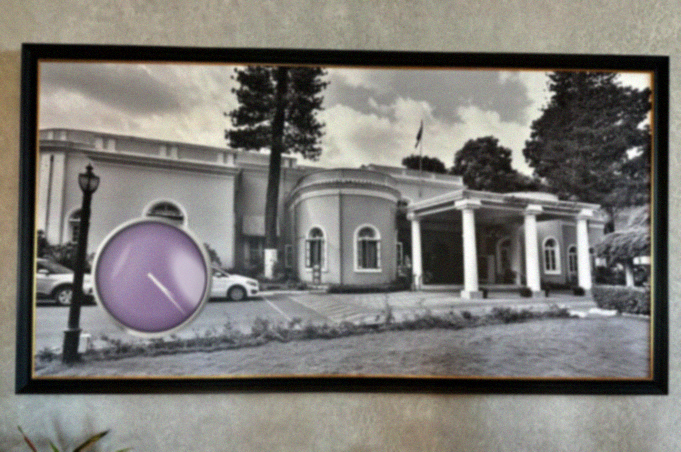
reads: 4,23
